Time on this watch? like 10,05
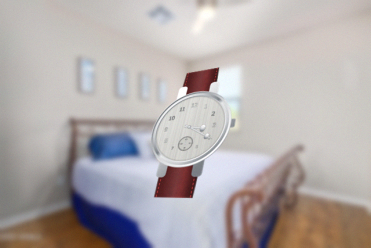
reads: 3,20
